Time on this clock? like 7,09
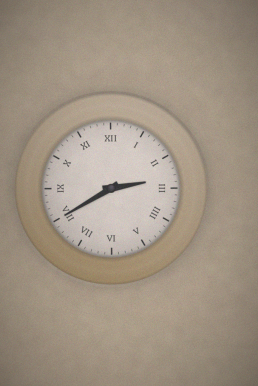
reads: 2,40
